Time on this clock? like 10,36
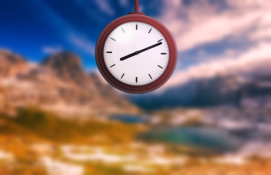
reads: 8,11
